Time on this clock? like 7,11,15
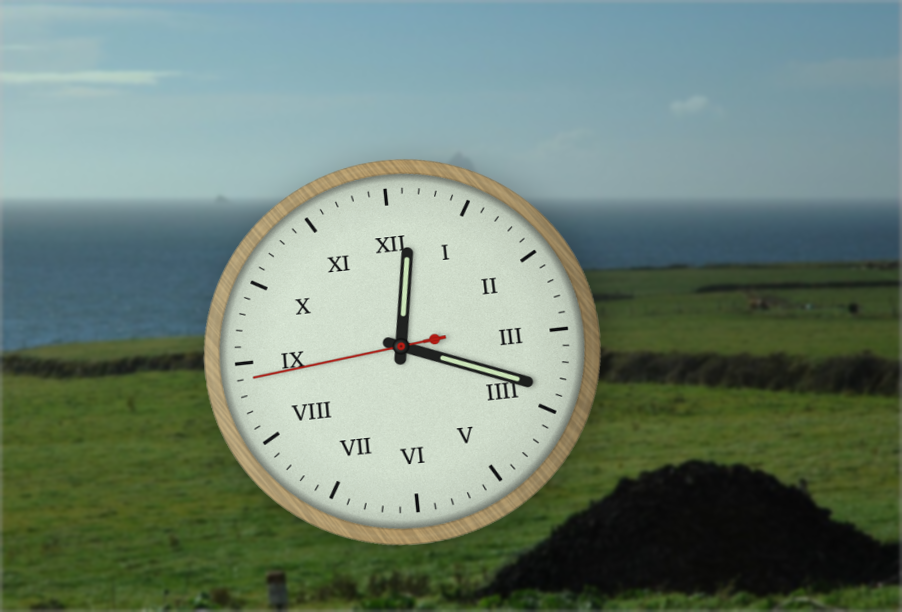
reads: 12,18,44
